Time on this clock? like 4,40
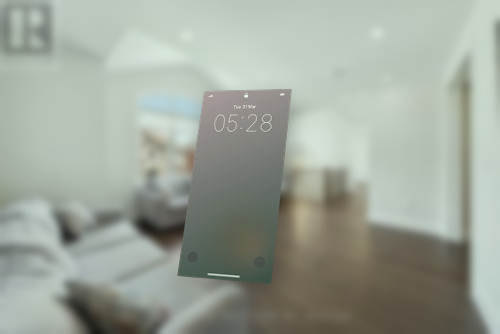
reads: 5,28
